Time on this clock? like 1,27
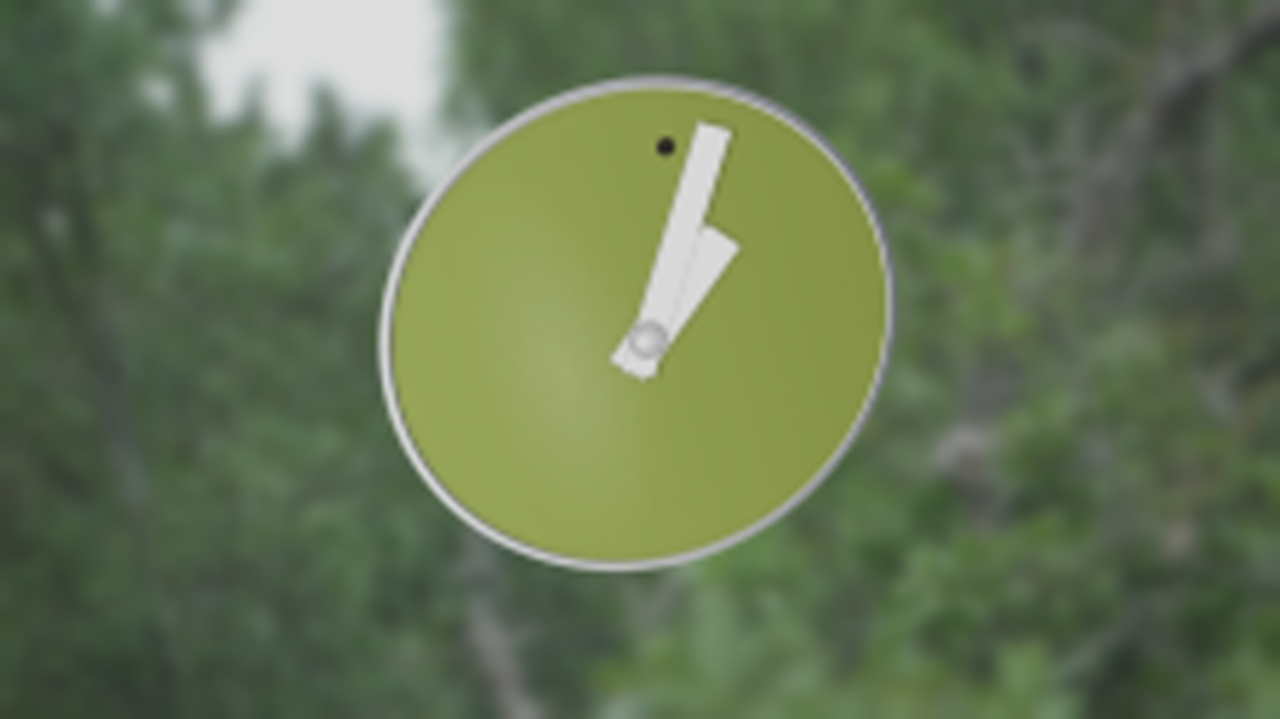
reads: 1,02
